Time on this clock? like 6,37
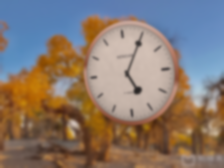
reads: 5,05
